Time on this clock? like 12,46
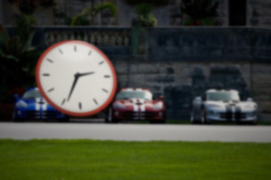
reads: 2,34
